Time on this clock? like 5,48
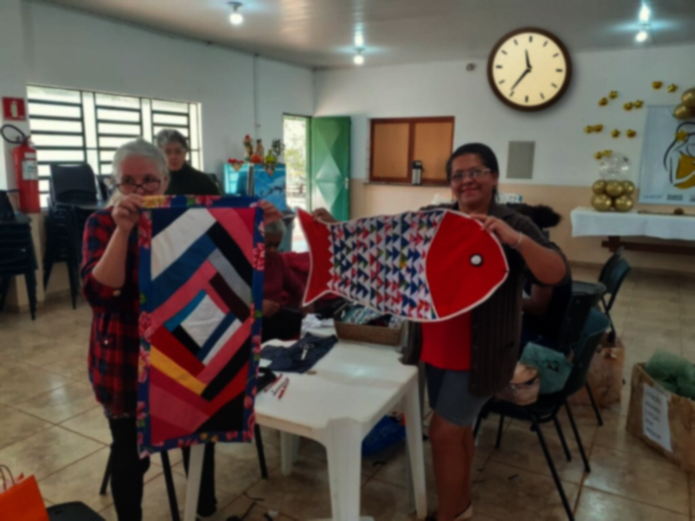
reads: 11,36
